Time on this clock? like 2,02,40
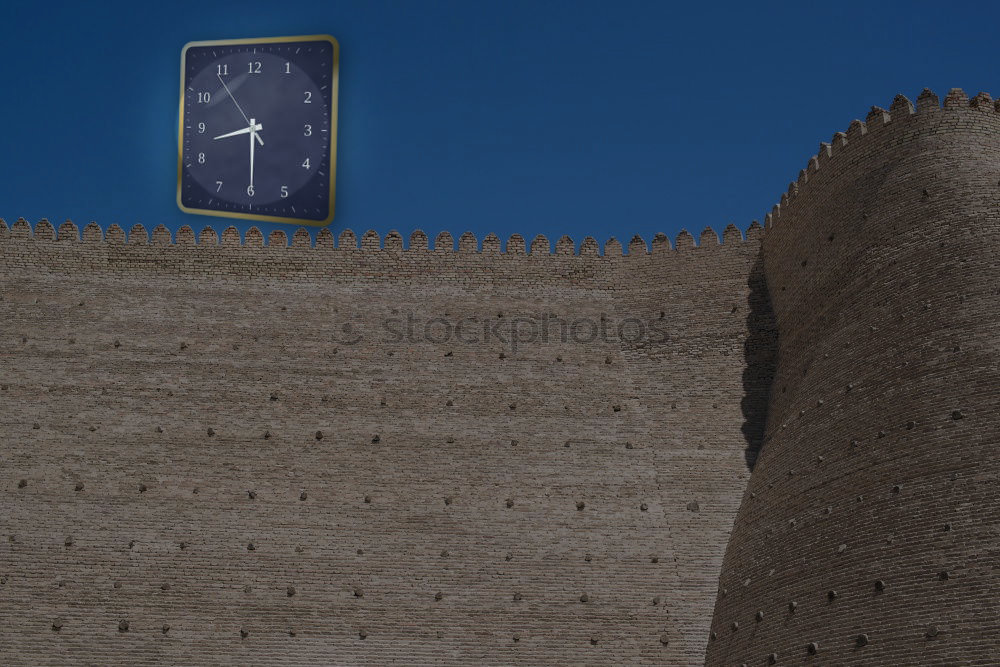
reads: 8,29,54
